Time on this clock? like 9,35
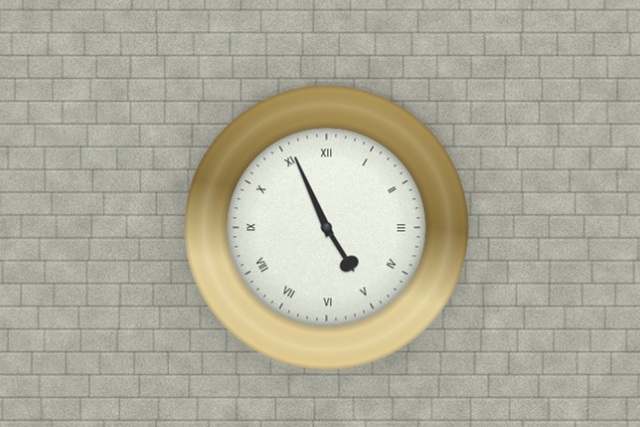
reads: 4,56
